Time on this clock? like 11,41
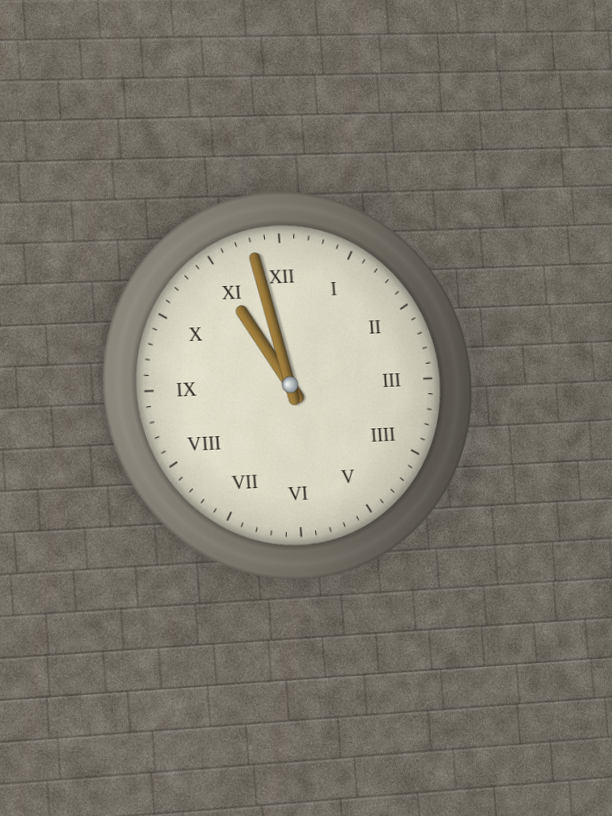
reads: 10,58
